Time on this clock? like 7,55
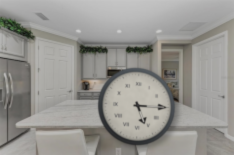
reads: 5,15
